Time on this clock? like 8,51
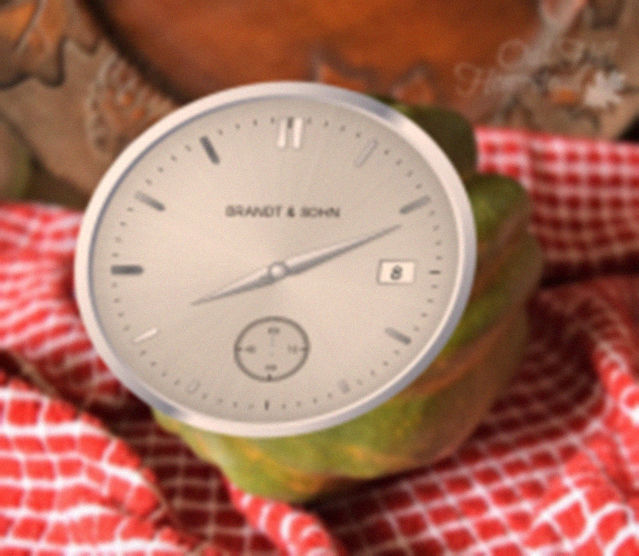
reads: 8,11
